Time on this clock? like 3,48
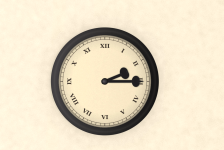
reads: 2,15
